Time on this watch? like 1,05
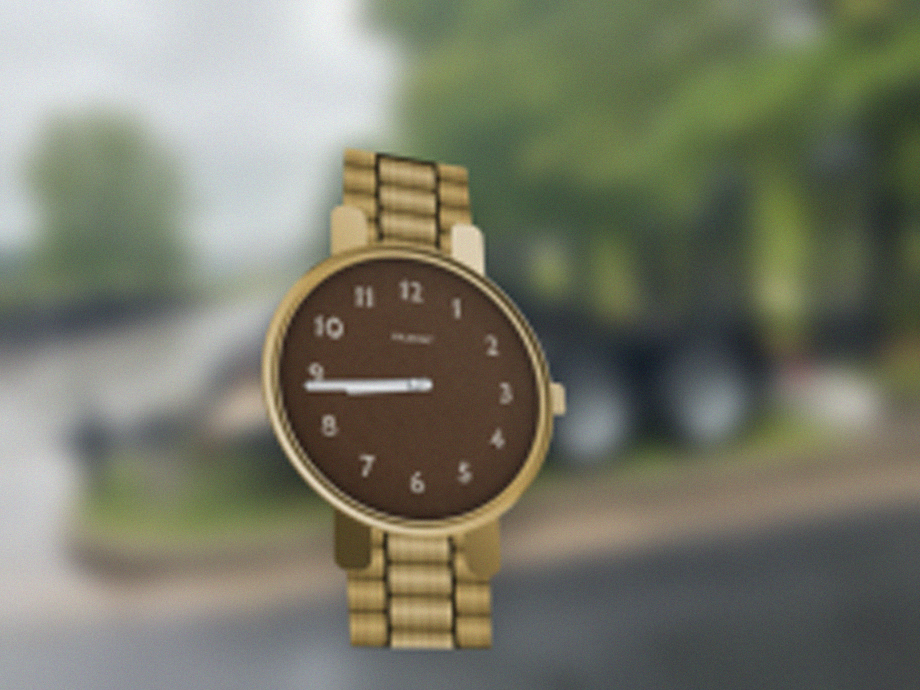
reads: 8,44
